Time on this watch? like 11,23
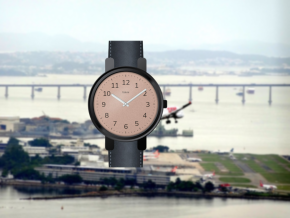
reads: 10,09
